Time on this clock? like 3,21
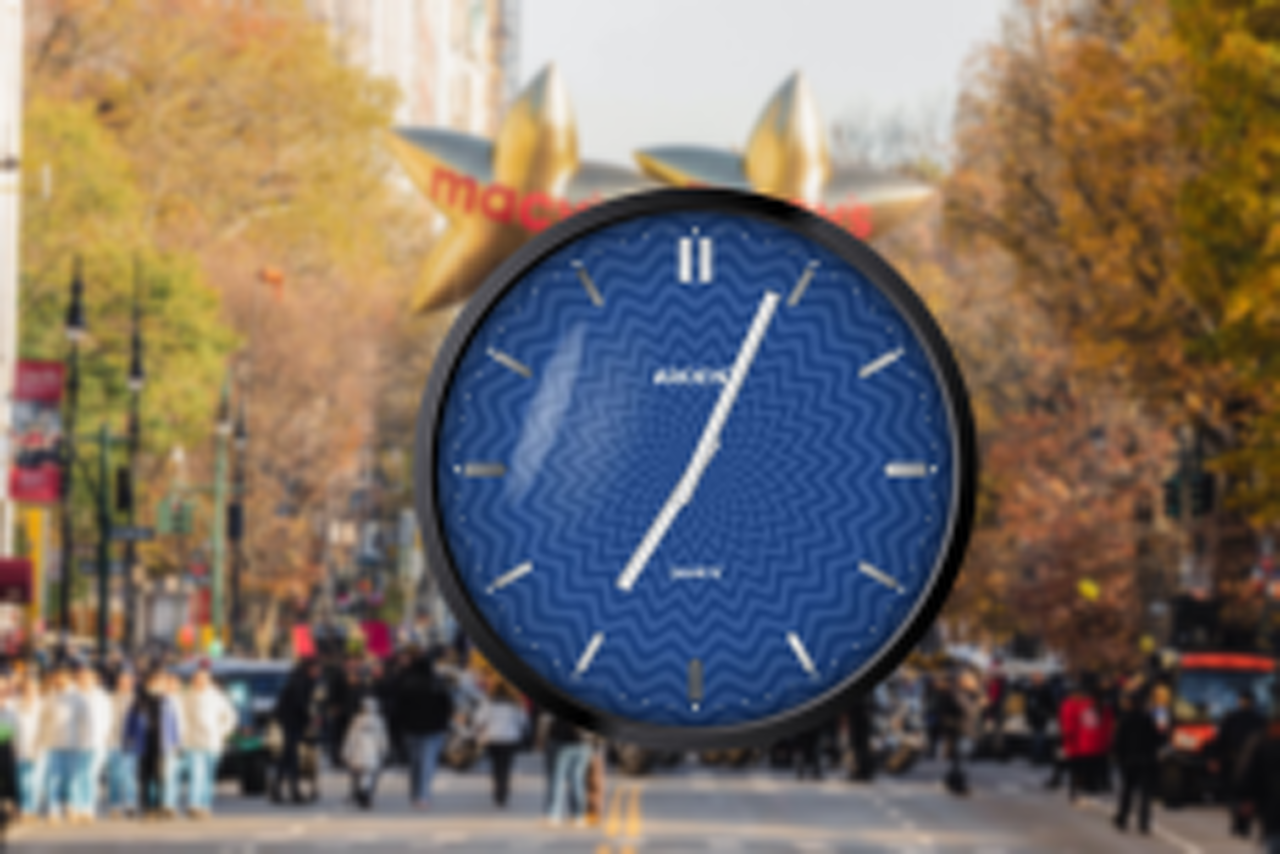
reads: 7,04
